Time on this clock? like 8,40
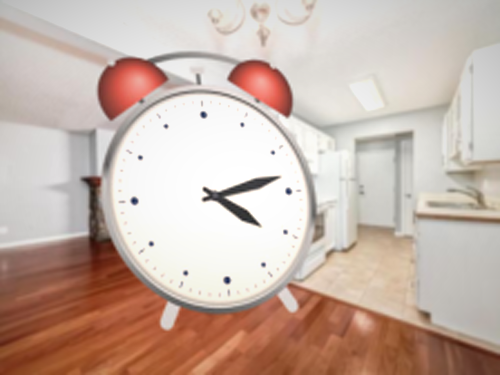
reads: 4,13
